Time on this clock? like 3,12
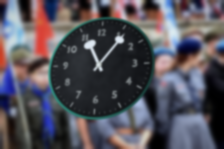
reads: 11,06
